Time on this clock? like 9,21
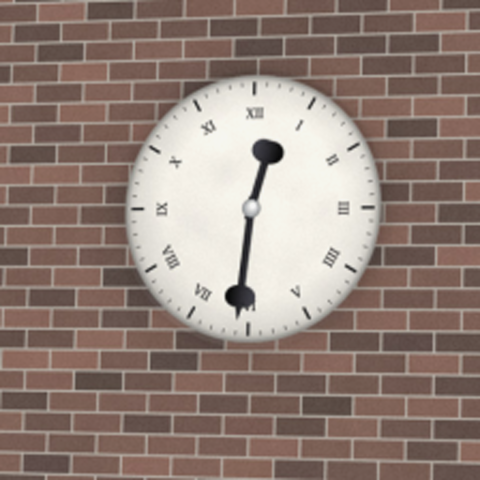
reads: 12,31
